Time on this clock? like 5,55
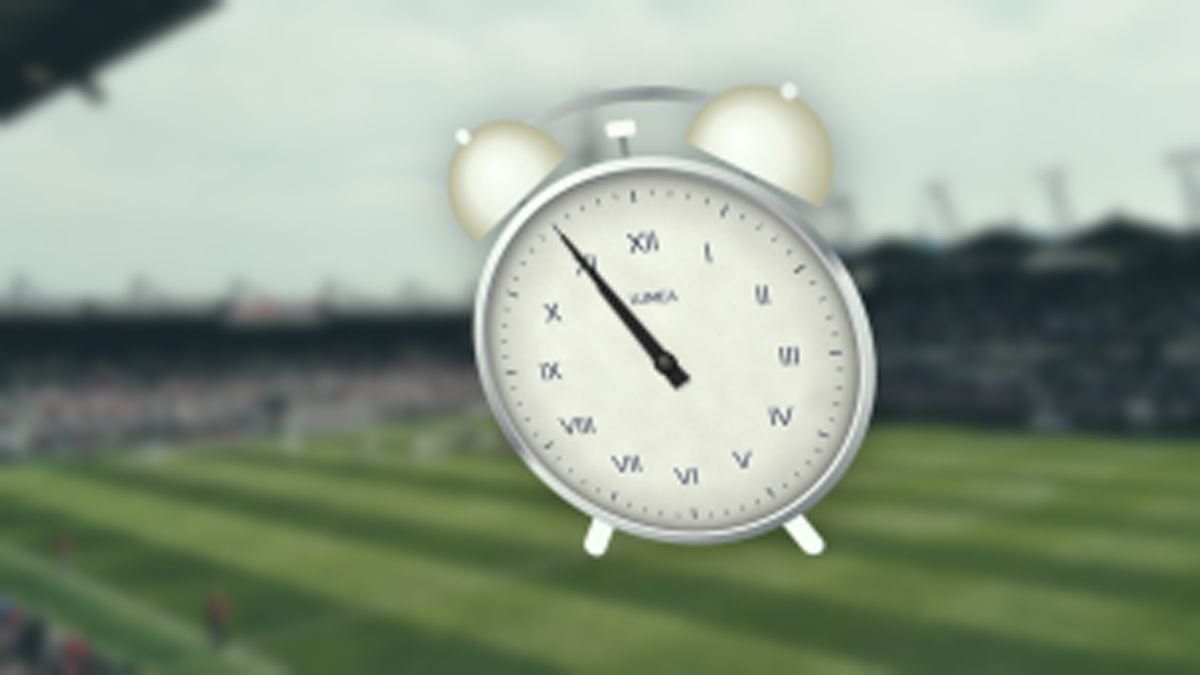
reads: 10,55
